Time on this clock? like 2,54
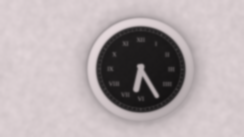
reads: 6,25
